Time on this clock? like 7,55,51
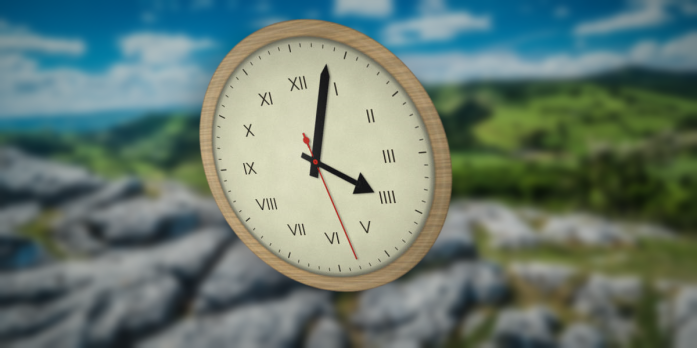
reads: 4,03,28
